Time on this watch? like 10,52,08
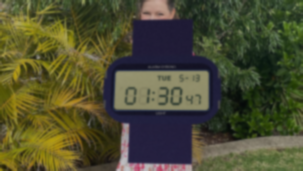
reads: 1,30,47
